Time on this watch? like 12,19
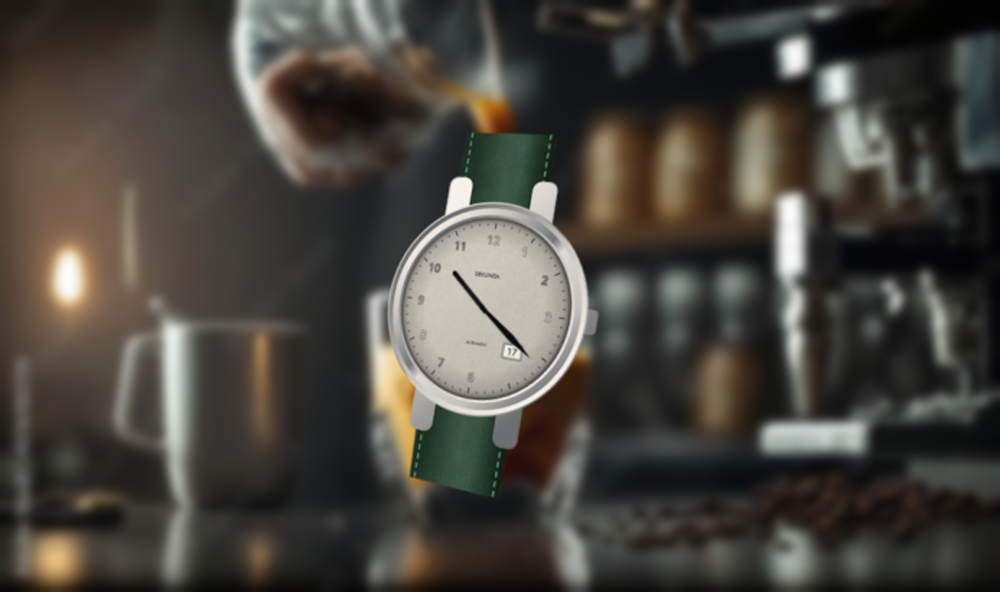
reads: 10,21
